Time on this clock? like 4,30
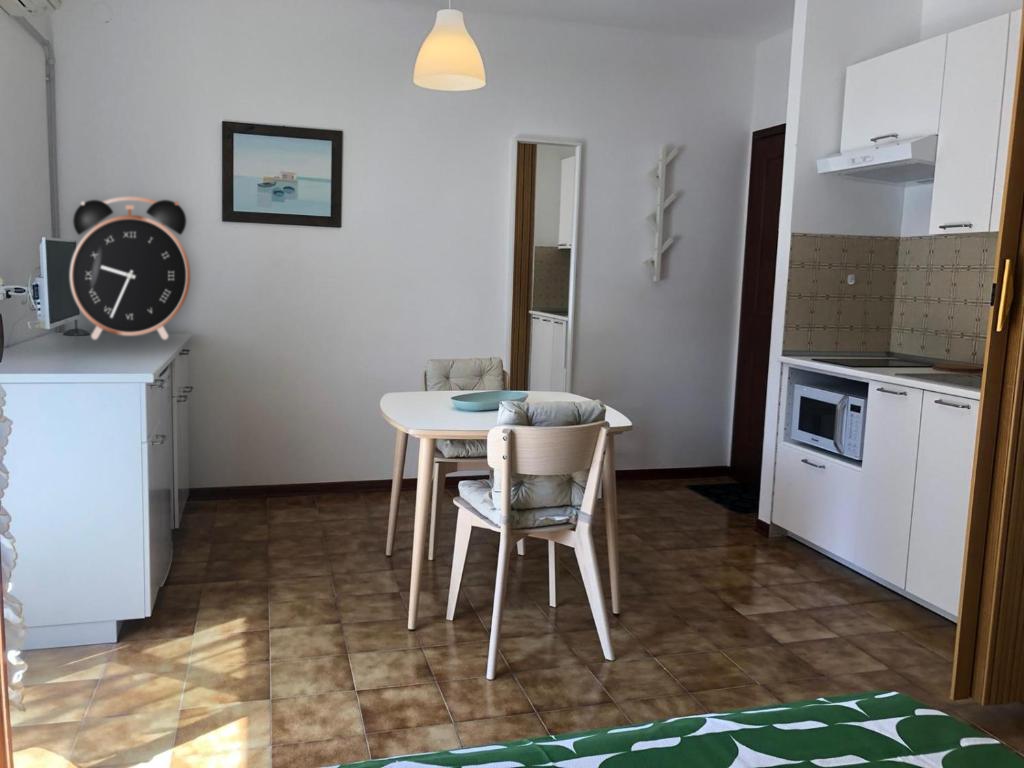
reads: 9,34
